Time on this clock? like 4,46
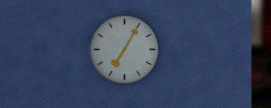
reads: 7,05
